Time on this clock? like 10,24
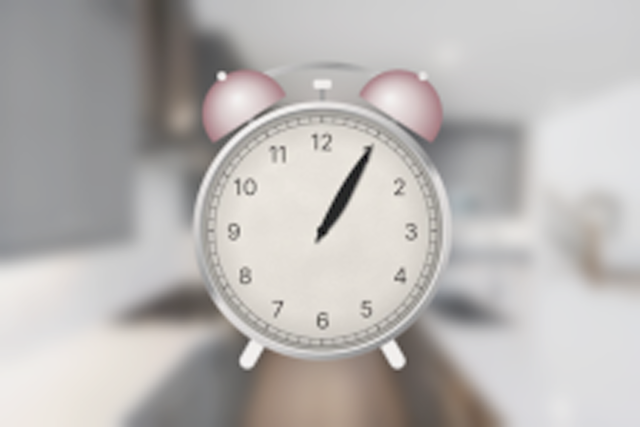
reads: 1,05
